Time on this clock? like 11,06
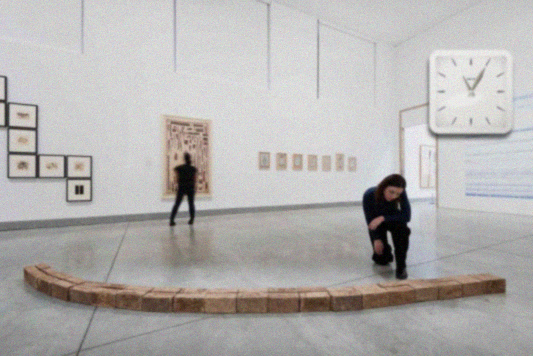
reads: 11,05
